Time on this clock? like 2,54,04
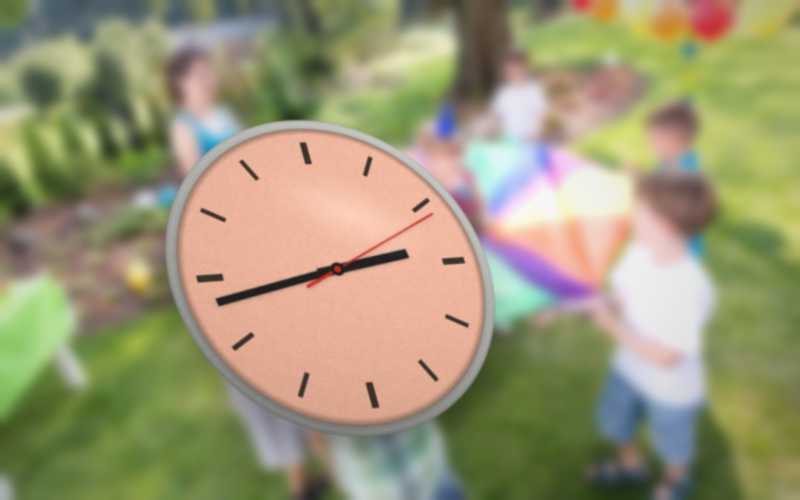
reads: 2,43,11
